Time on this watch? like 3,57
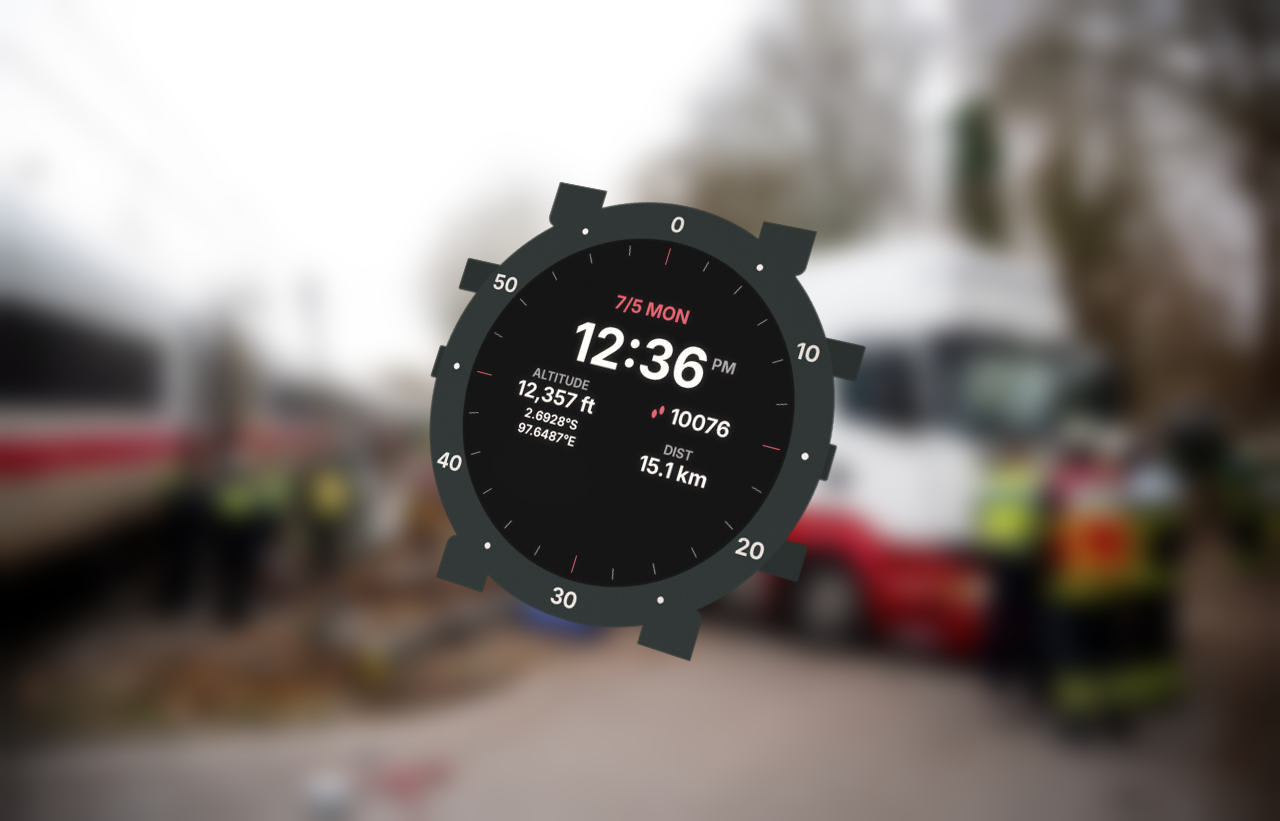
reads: 12,36
